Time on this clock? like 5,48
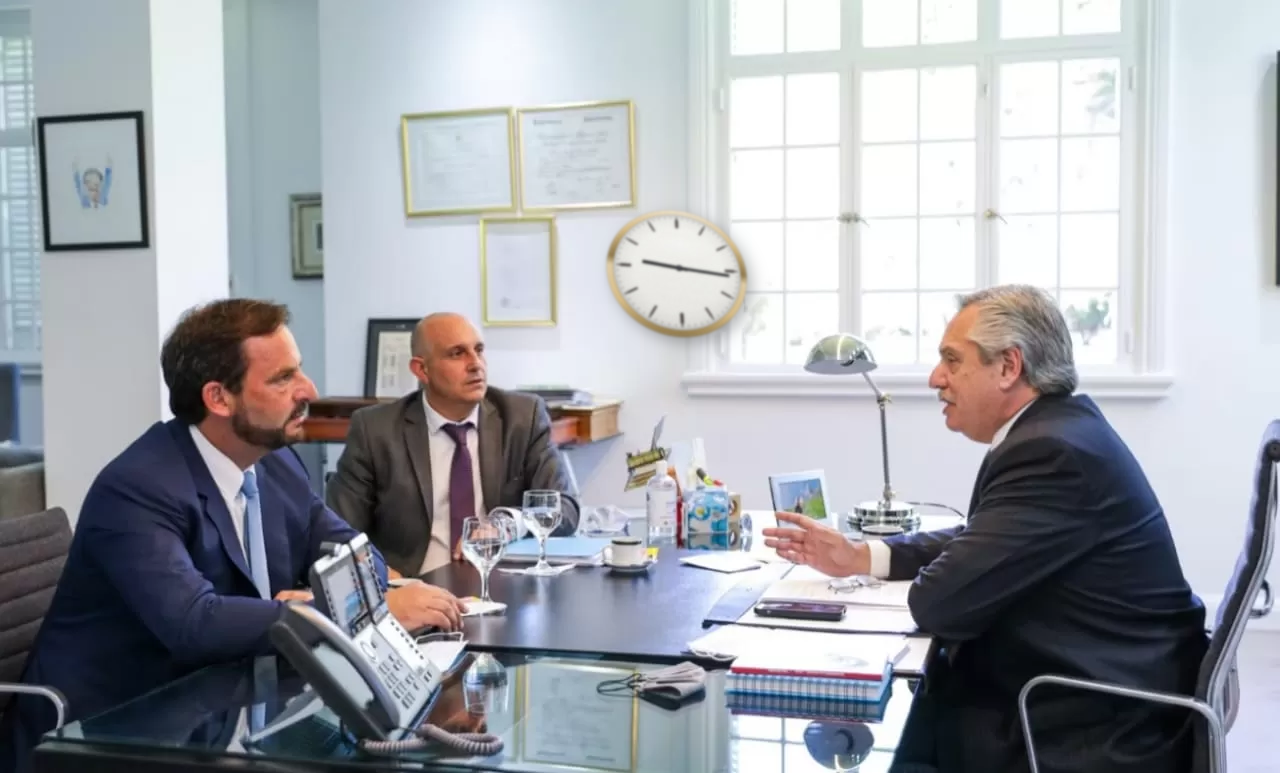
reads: 9,16
